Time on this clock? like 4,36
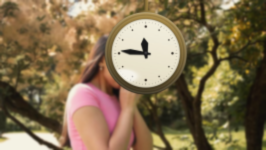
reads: 11,46
